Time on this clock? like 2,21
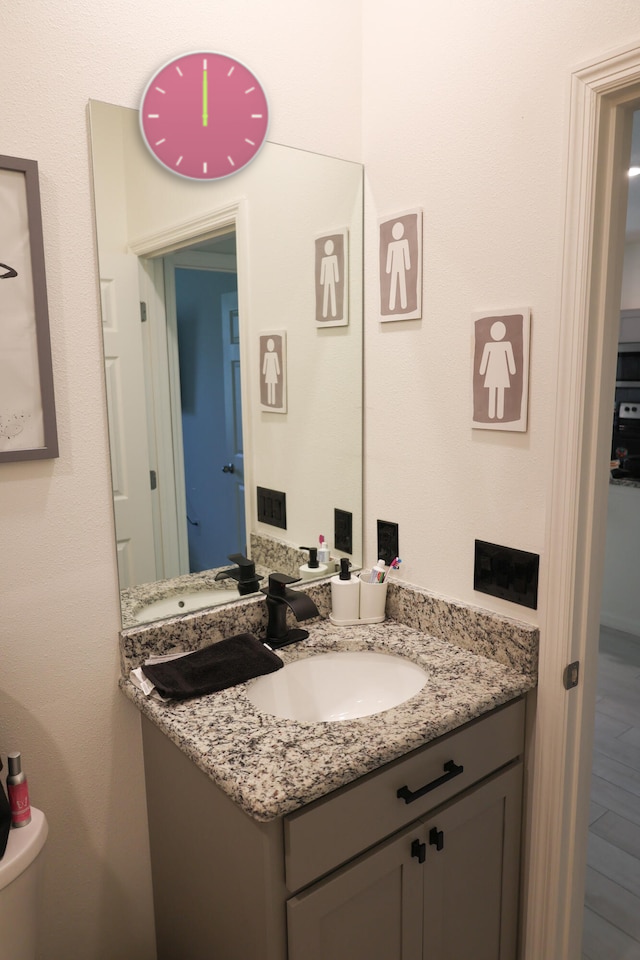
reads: 12,00
